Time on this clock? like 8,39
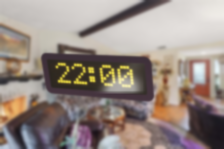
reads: 22,00
